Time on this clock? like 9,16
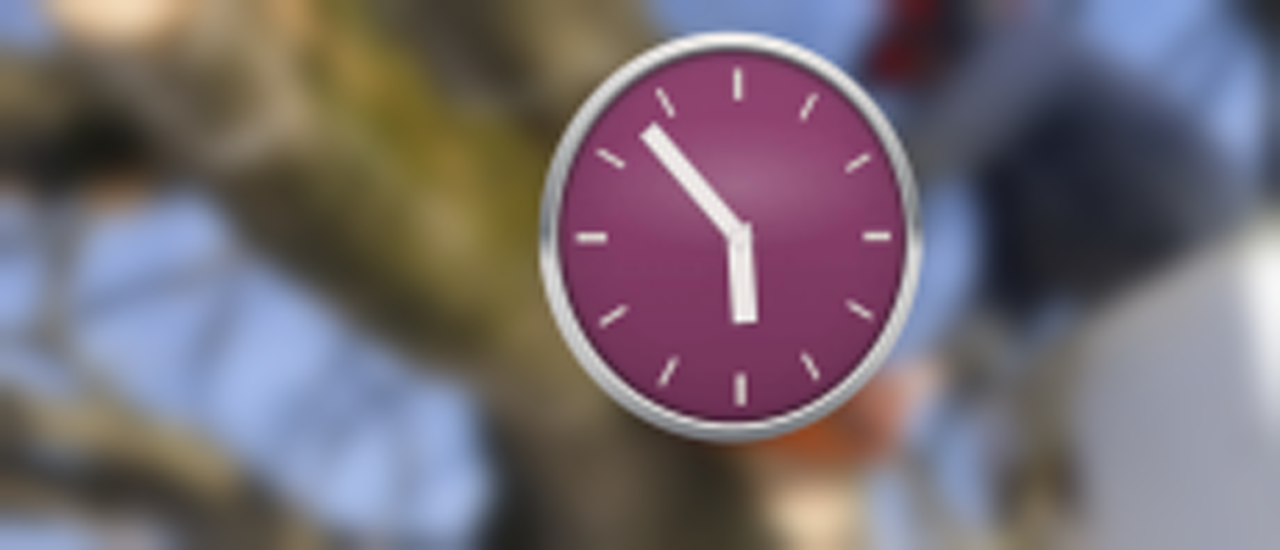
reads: 5,53
